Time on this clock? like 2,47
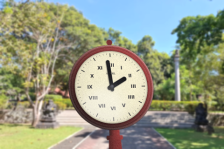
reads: 1,59
